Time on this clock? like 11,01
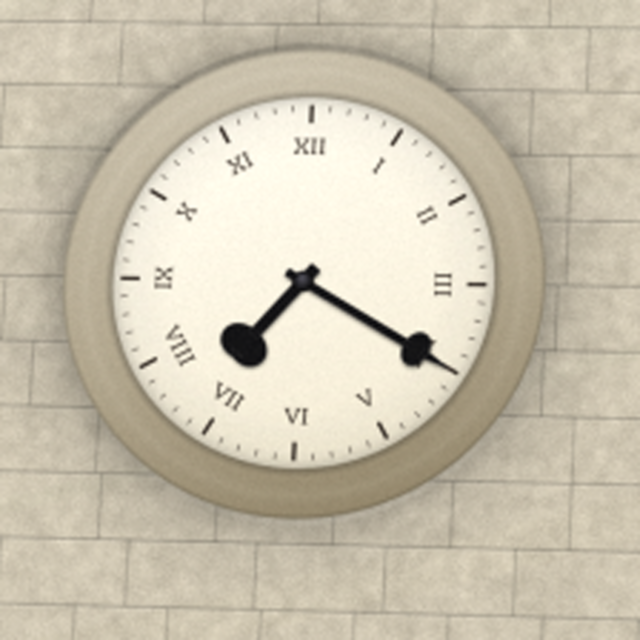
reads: 7,20
